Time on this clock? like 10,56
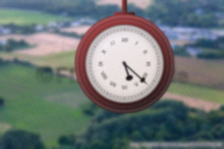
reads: 5,22
